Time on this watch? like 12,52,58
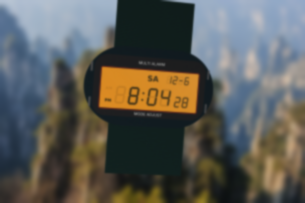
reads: 8,04,28
